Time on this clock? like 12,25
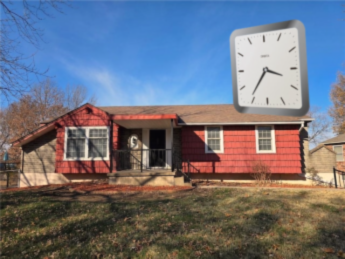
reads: 3,36
